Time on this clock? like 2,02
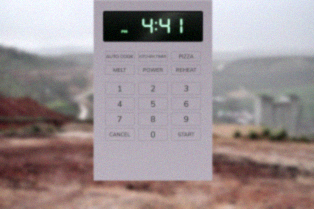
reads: 4,41
